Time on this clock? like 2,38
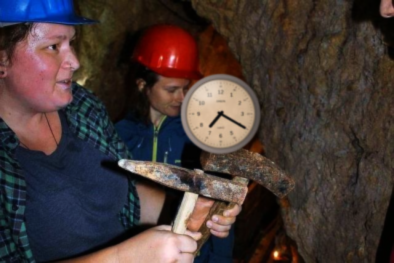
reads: 7,20
